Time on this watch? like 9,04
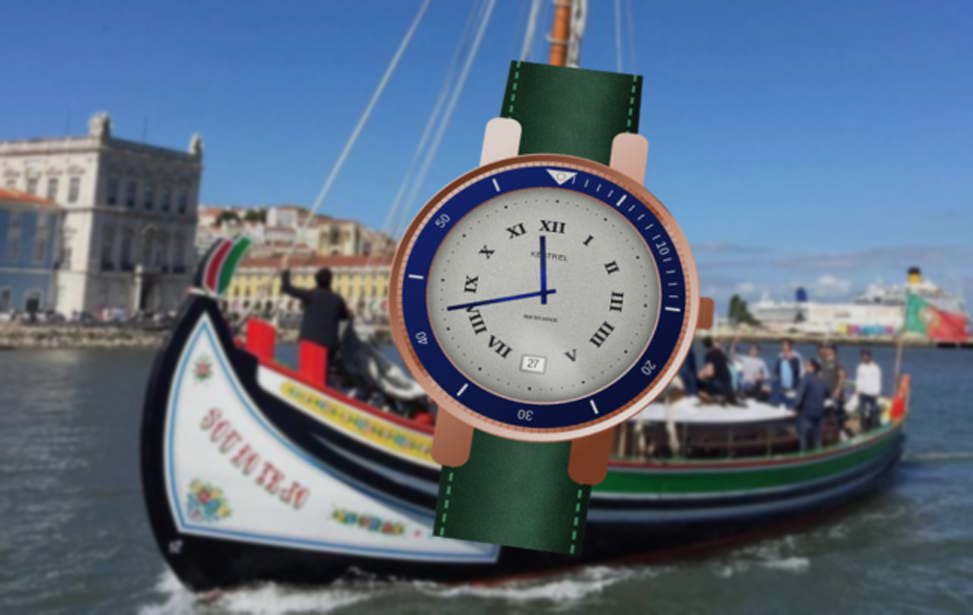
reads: 11,42
